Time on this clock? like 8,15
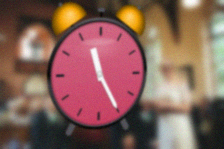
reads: 11,25
